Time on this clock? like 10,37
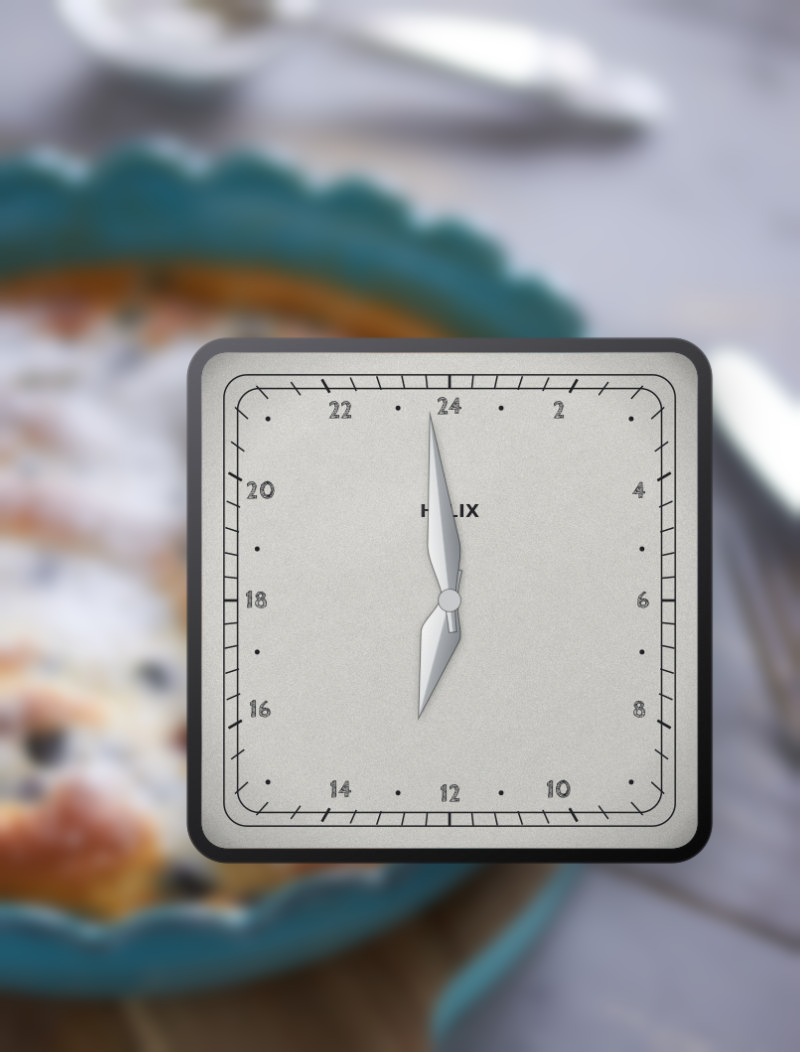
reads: 12,59
